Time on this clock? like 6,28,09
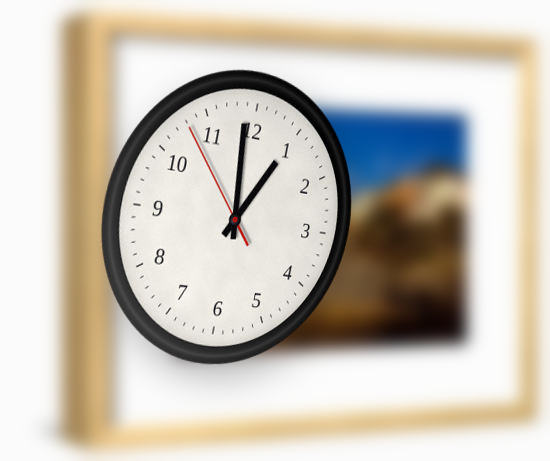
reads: 12,58,53
